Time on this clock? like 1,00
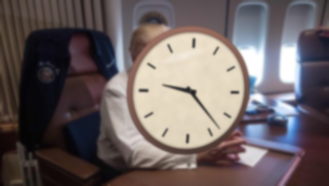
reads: 9,23
